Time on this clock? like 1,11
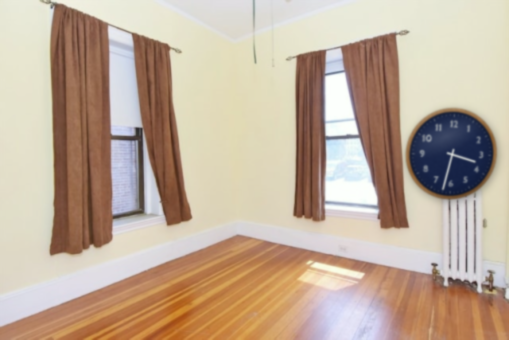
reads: 3,32
